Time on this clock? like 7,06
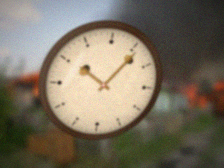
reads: 10,06
